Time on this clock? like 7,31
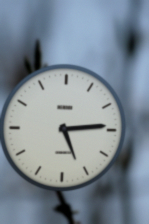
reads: 5,14
